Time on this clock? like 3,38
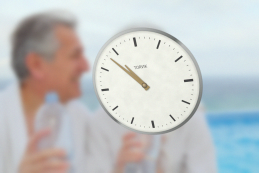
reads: 10,53
